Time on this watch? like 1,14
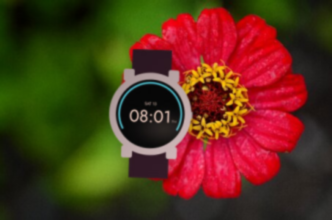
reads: 8,01
